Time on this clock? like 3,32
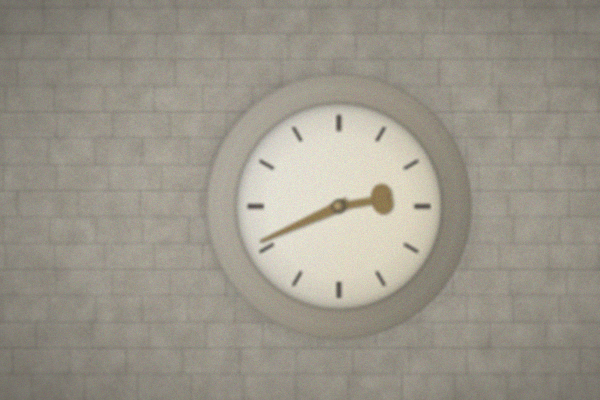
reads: 2,41
